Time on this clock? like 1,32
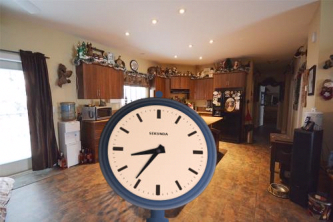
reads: 8,36
